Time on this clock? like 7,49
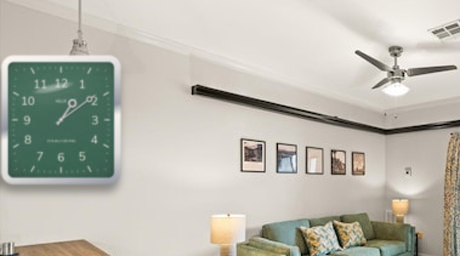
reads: 1,09
